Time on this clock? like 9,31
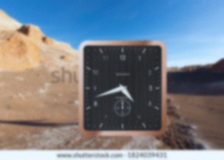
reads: 4,42
